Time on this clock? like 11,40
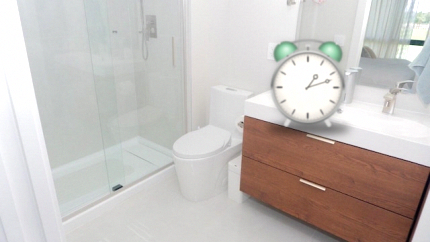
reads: 1,12
